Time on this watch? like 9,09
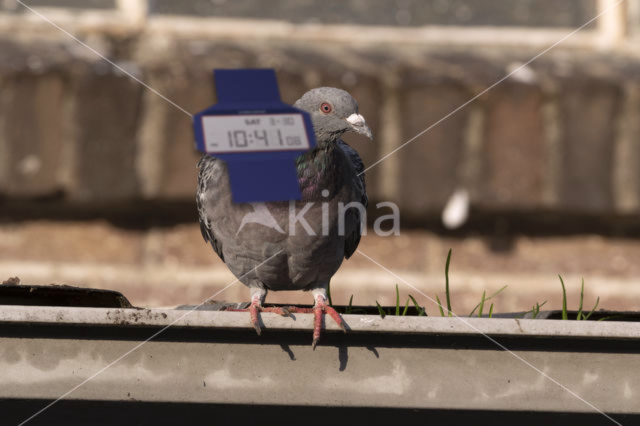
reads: 10,41
